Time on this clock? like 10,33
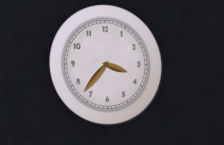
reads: 3,37
